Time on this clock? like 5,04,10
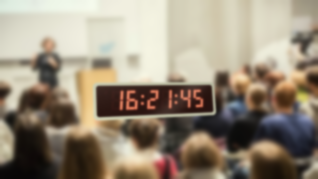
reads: 16,21,45
